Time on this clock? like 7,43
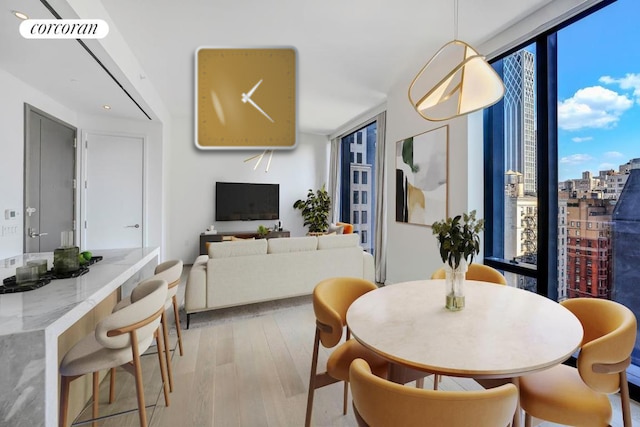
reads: 1,22
